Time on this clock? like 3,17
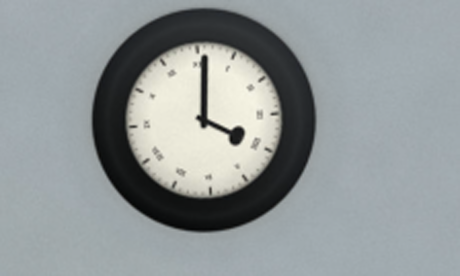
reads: 4,01
